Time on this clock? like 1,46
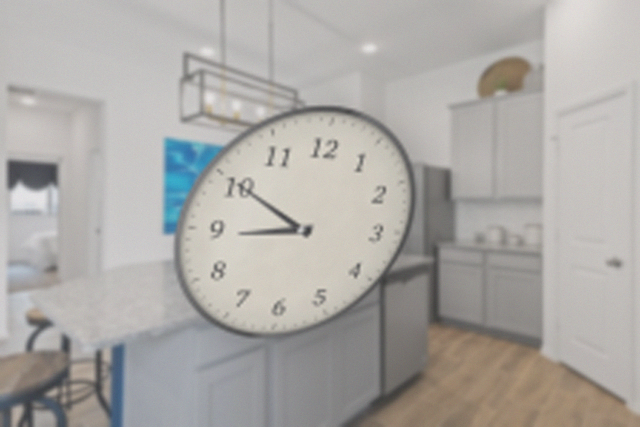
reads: 8,50
